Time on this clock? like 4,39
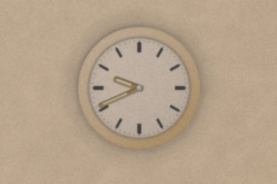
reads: 9,41
